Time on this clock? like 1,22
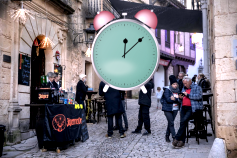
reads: 12,08
